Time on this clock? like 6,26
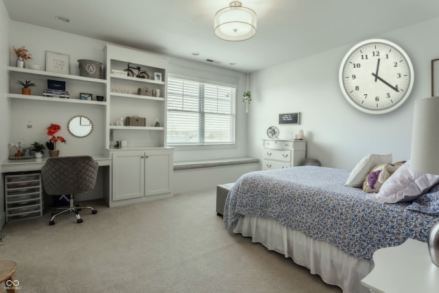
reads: 12,21
